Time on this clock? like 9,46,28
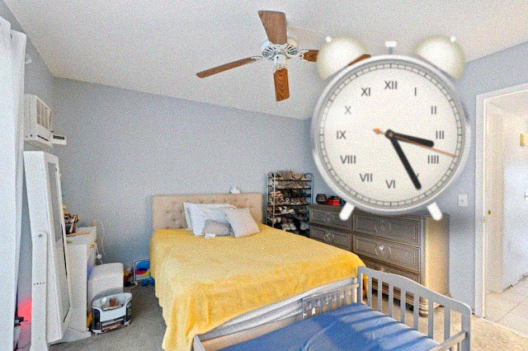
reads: 3,25,18
